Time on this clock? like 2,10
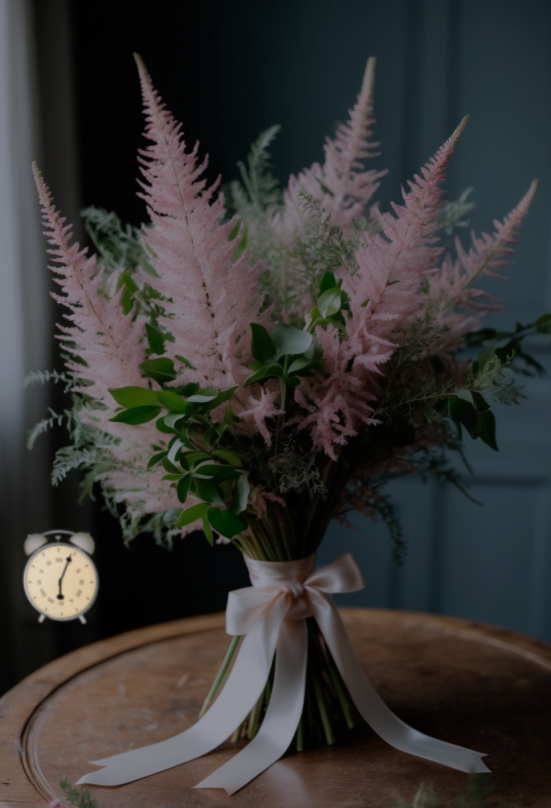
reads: 6,04
